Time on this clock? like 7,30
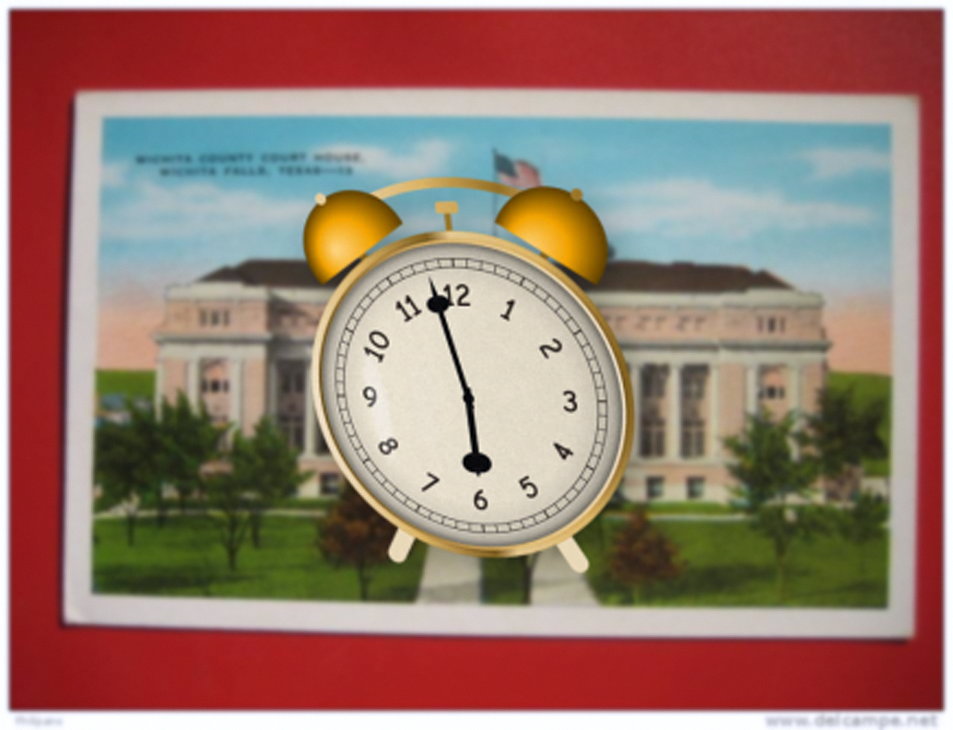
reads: 5,58
